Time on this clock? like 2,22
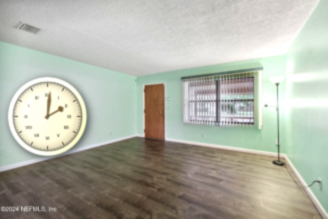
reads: 2,01
